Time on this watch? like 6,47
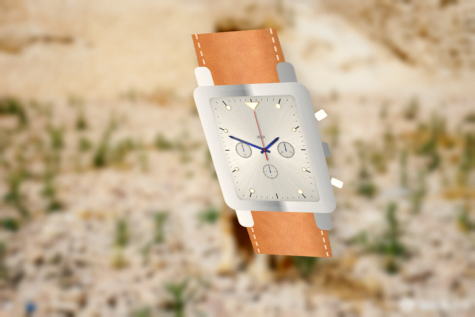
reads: 1,49
